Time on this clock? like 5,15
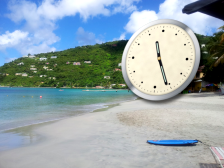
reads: 11,26
